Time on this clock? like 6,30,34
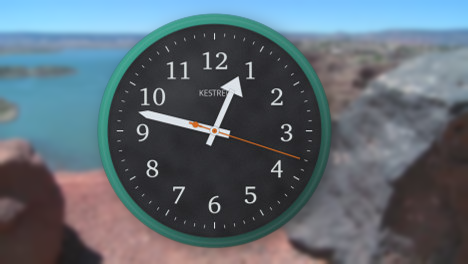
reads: 12,47,18
